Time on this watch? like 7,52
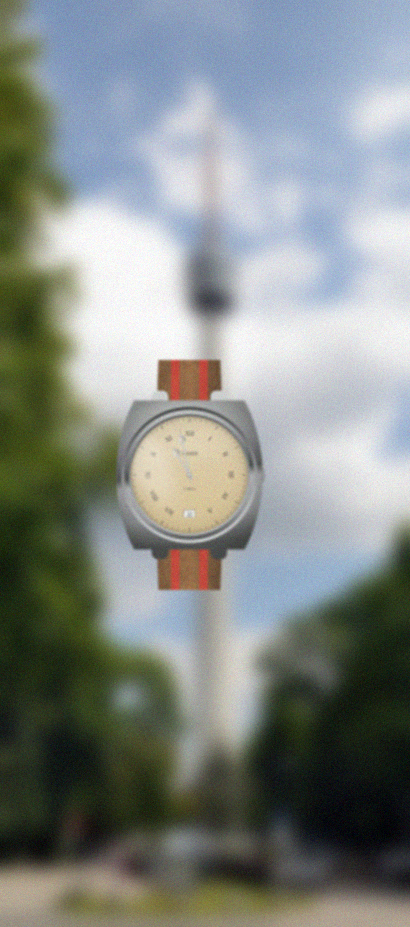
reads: 10,58
